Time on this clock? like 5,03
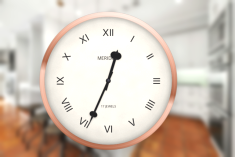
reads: 12,34
